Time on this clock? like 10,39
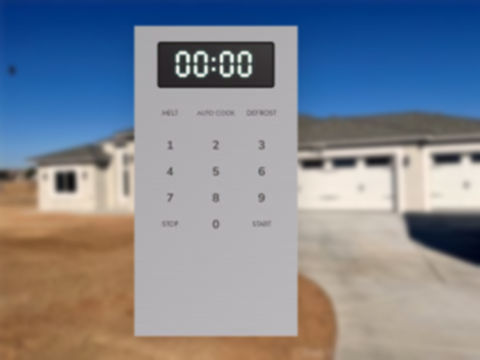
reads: 0,00
